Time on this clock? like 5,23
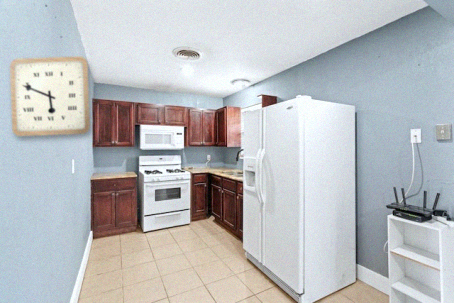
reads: 5,49
